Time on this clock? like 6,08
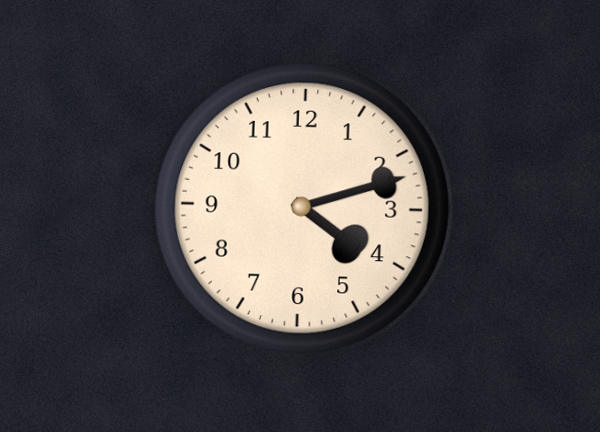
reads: 4,12
